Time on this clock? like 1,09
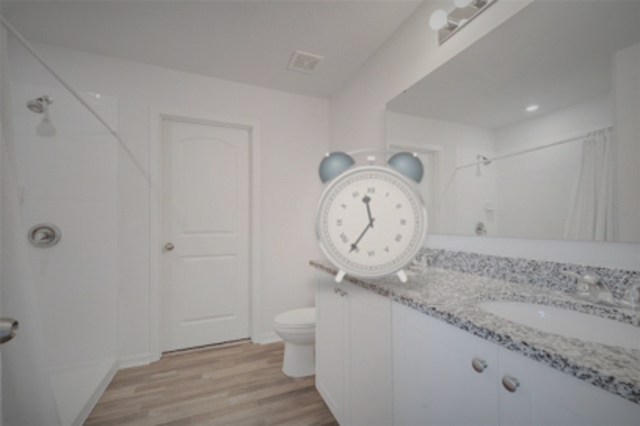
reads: 11,36
